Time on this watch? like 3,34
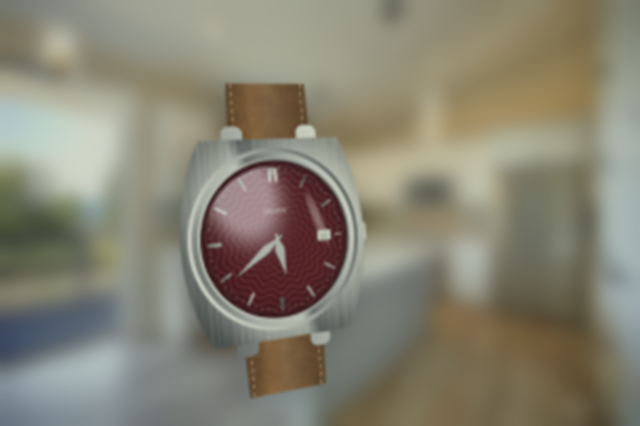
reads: 5,39
